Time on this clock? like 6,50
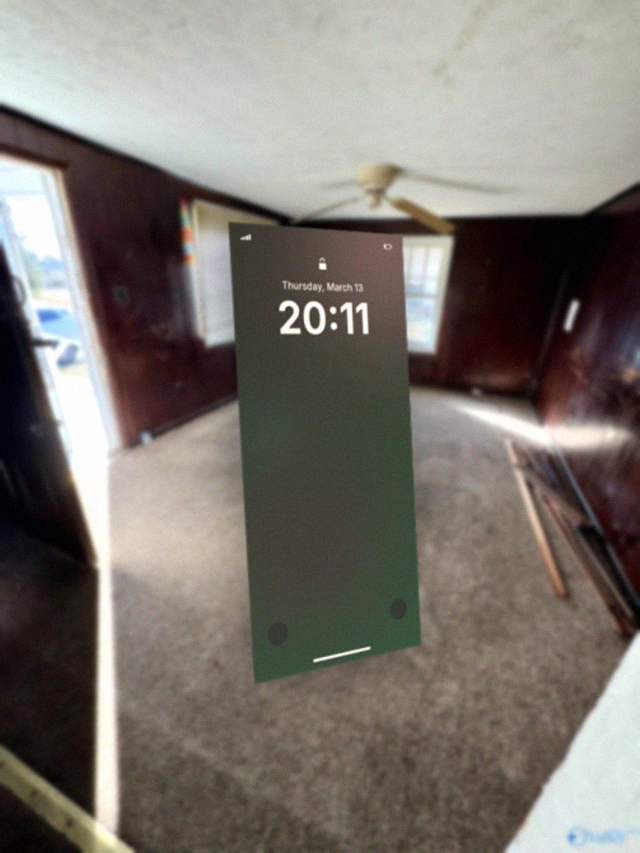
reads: 20,11
